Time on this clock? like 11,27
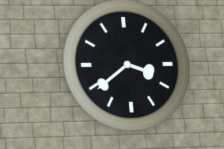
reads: 3,39
